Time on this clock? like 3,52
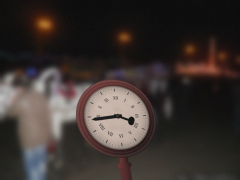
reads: 3,44
